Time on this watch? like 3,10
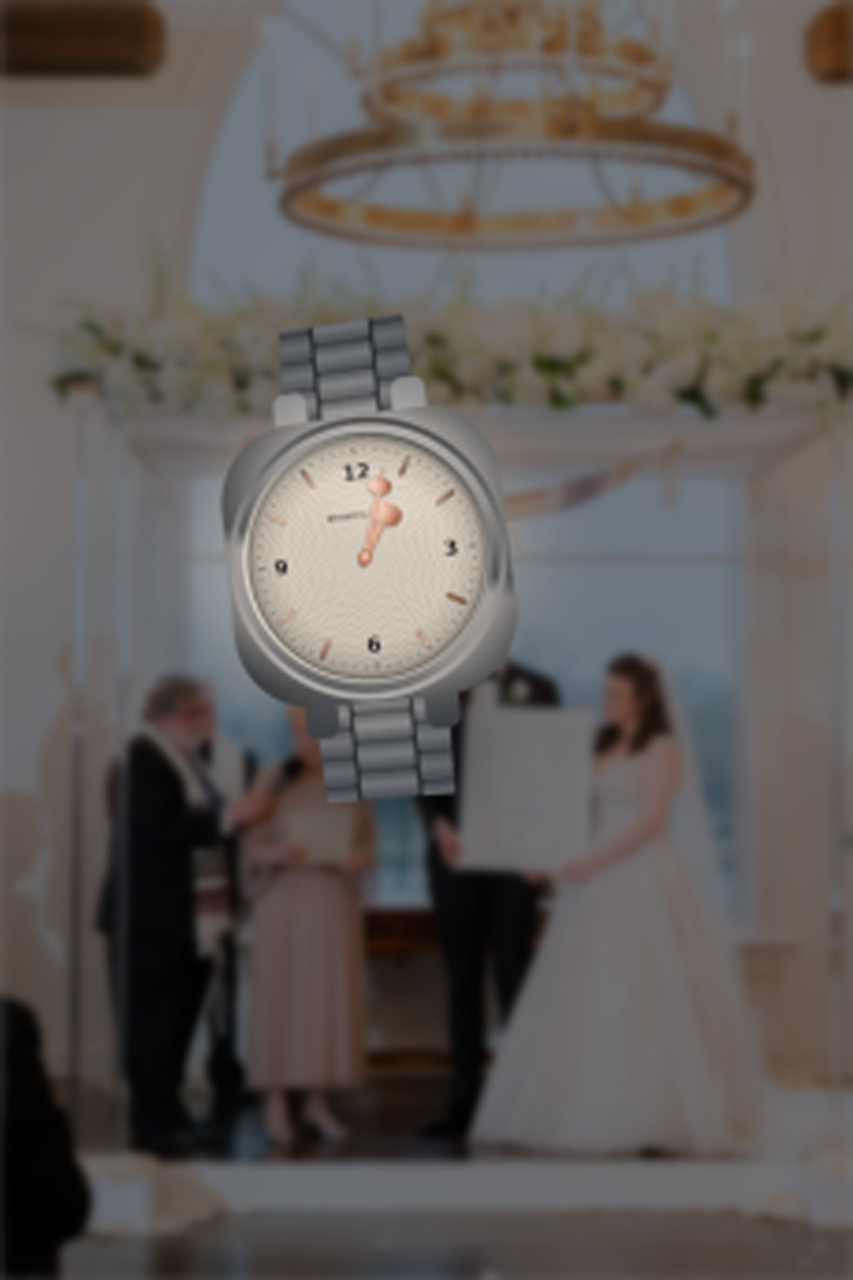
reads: 1,03
